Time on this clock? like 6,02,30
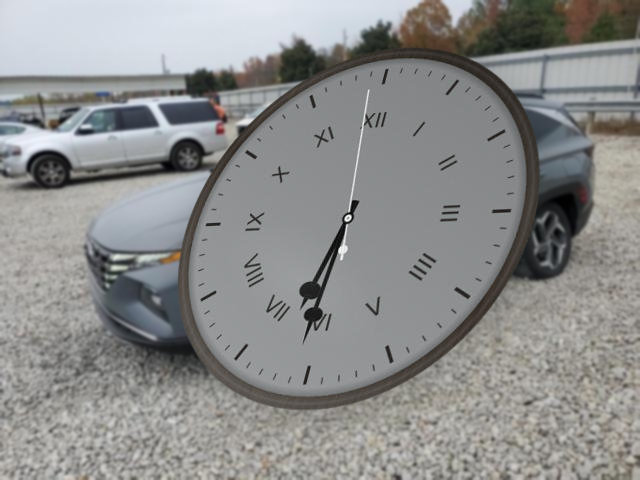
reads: 6,30,59
